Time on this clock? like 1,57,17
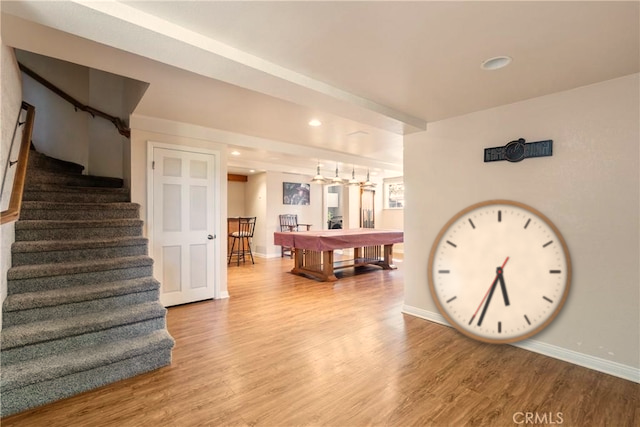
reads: 5,33,35
